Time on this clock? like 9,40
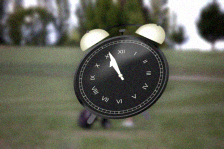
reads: 10,56
